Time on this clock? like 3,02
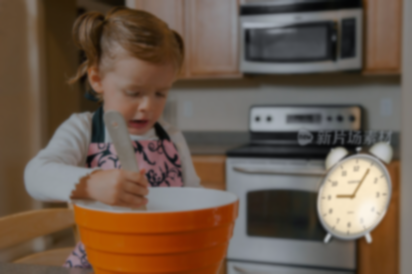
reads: 9,05
